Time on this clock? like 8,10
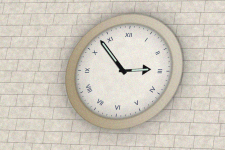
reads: 2,53
